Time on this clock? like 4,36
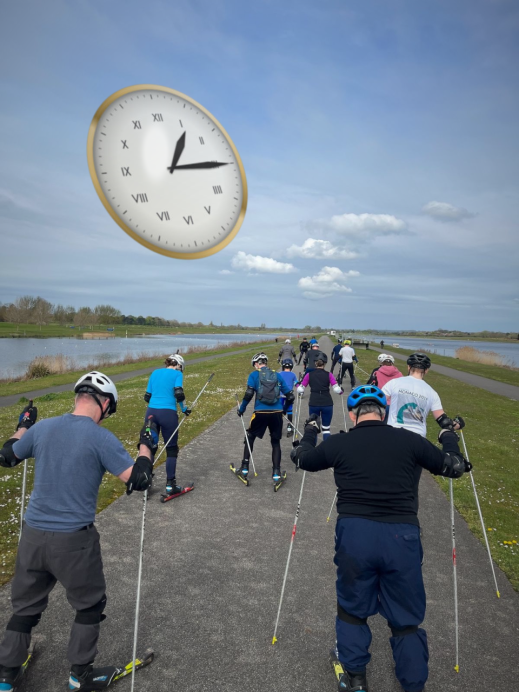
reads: 1,15
